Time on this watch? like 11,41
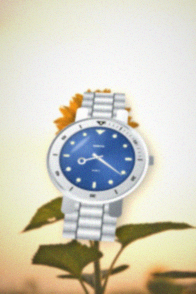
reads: 8,21
